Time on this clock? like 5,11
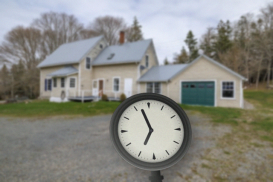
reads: 6,57
